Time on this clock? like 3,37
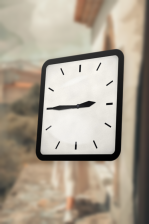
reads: 2,45
